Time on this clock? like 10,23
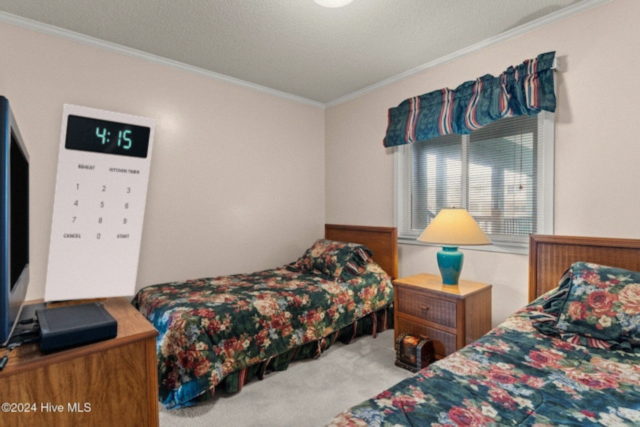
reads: 4,15
